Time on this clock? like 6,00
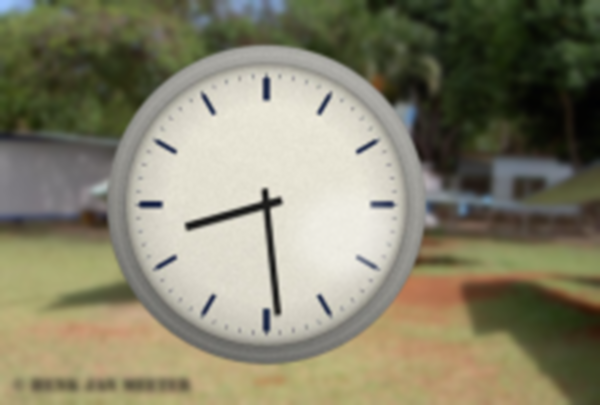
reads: 8,29
